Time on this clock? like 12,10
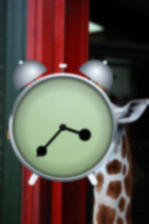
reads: 3,37
